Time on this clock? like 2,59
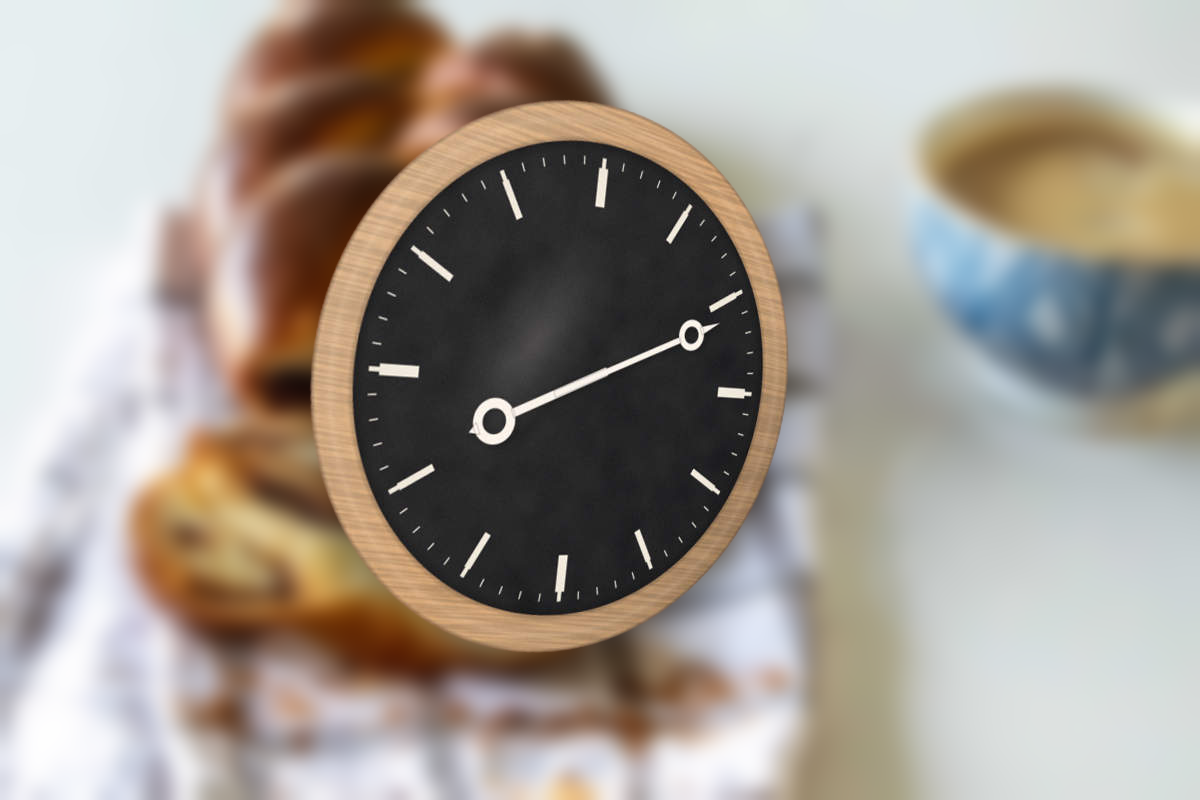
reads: 8,11
